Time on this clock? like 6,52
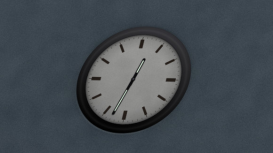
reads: 12,33
